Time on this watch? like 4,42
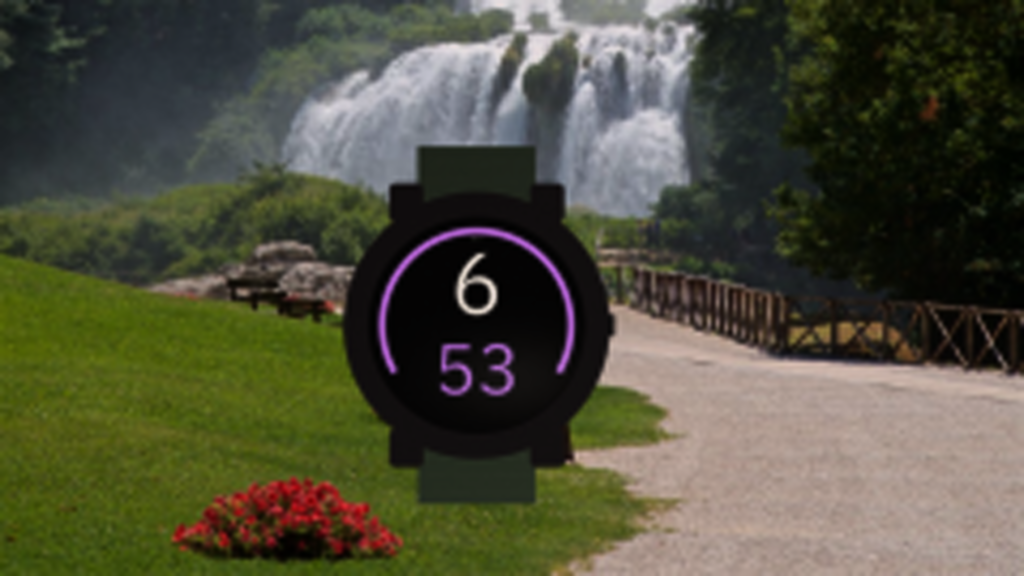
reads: 6,53
